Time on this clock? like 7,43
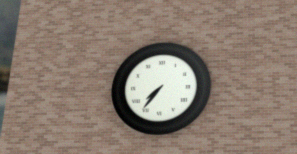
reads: 7,36
